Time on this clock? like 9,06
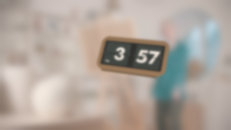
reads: 3,57
